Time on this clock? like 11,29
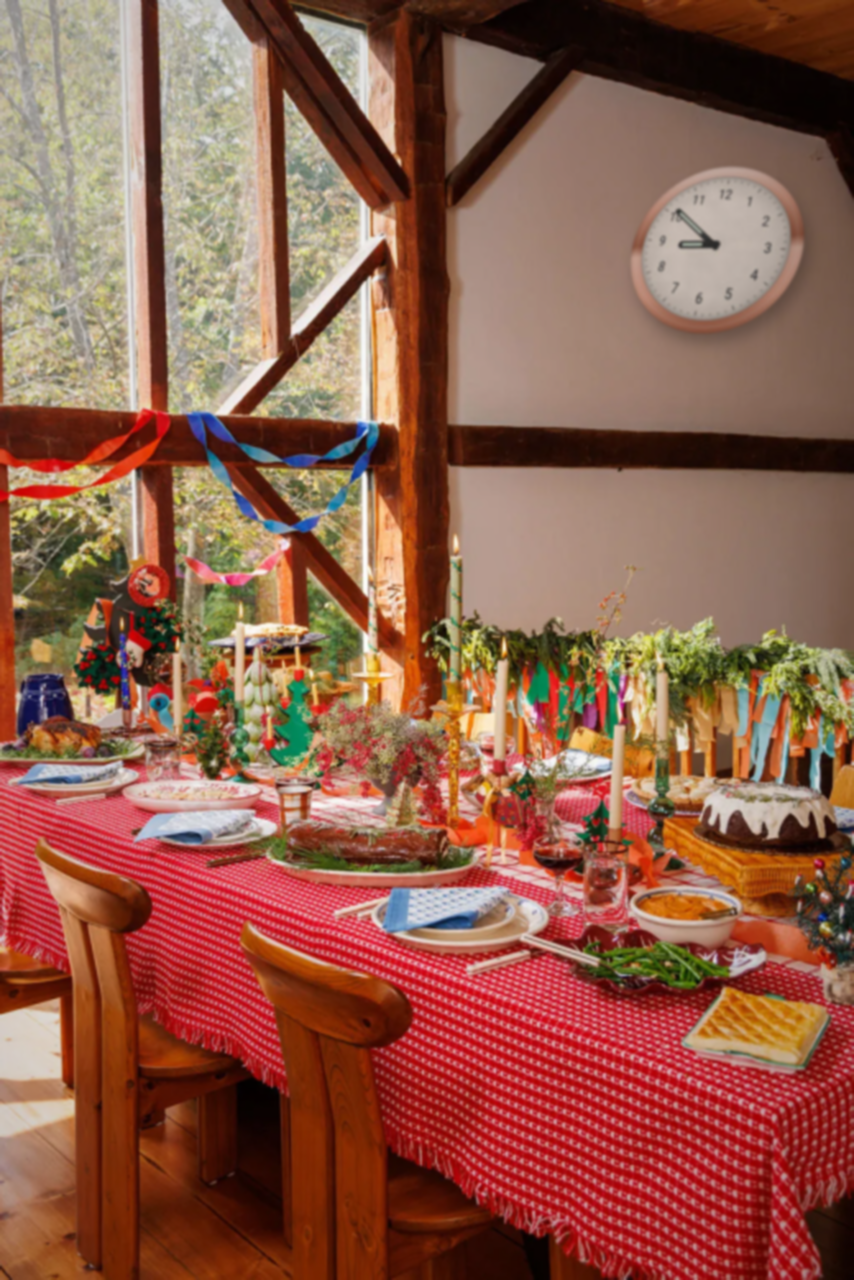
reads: 8,51
